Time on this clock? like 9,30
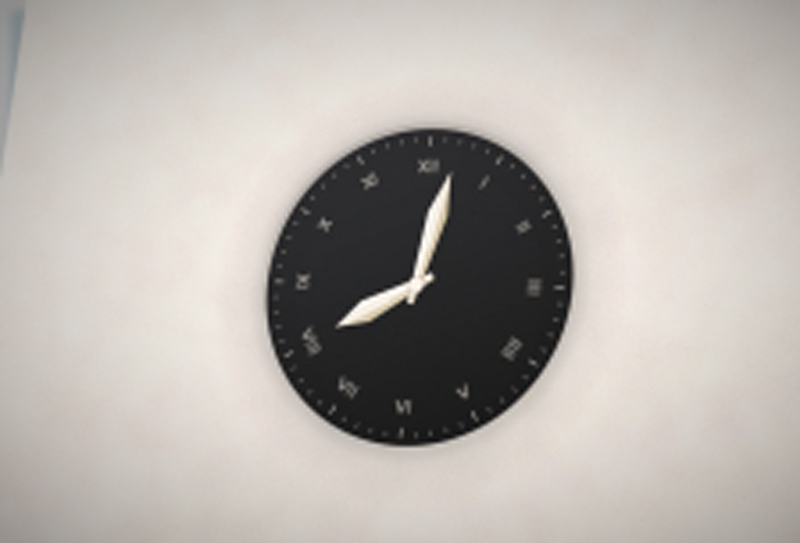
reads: 8,02
